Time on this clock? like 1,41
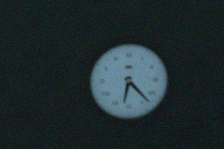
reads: 6,23
